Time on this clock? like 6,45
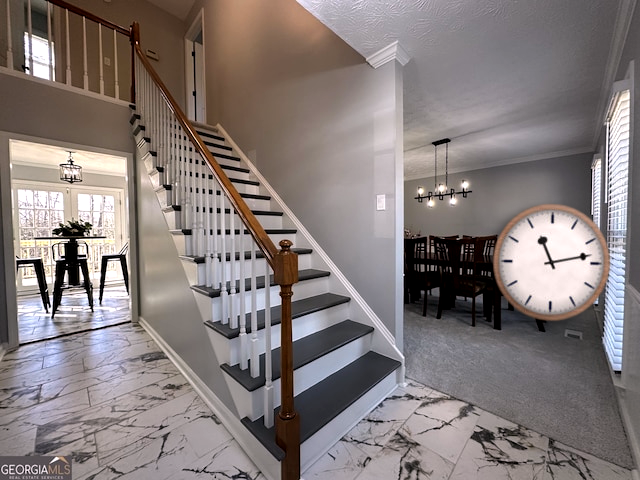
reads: 11,13
